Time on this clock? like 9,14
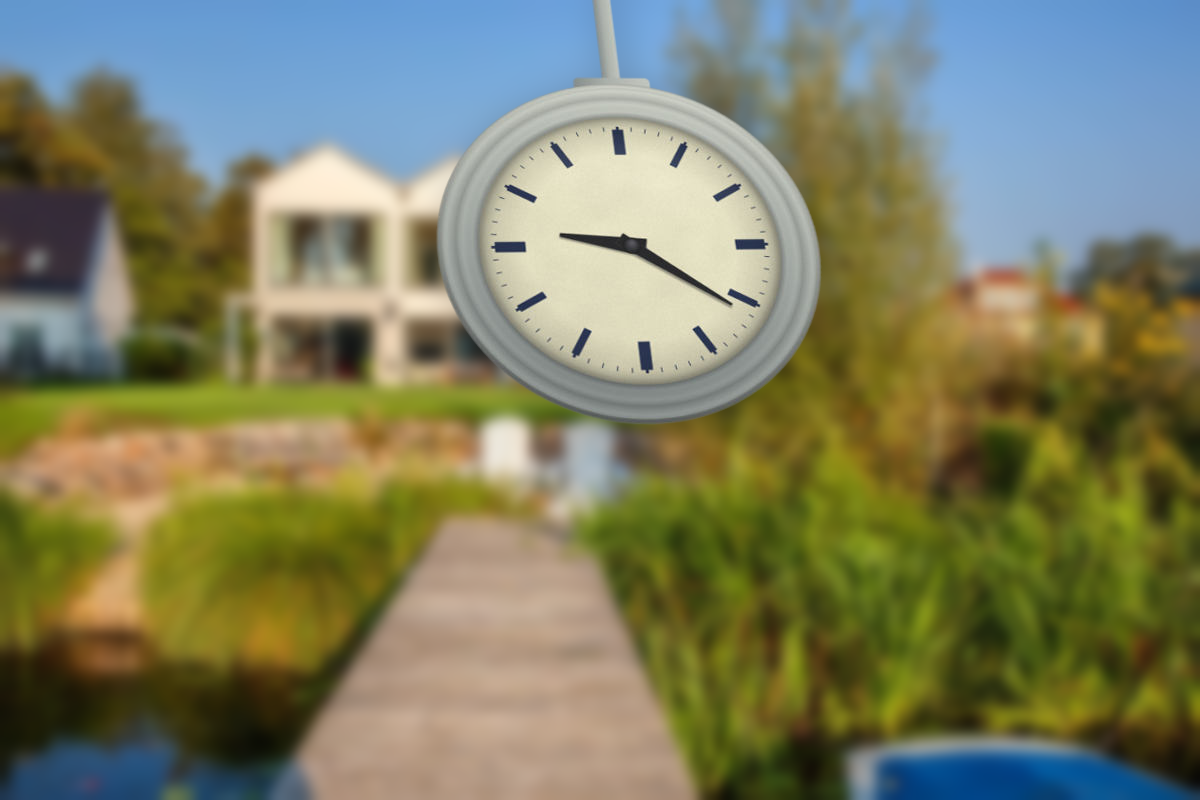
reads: 9,21
